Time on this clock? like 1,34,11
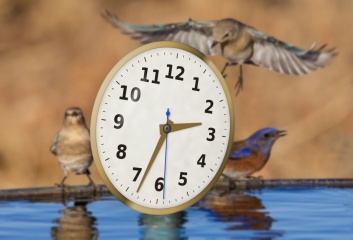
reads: 2,33,29
